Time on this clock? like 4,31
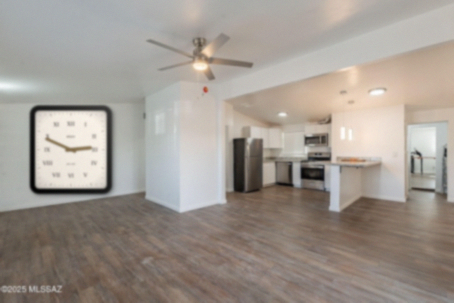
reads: 2,49
